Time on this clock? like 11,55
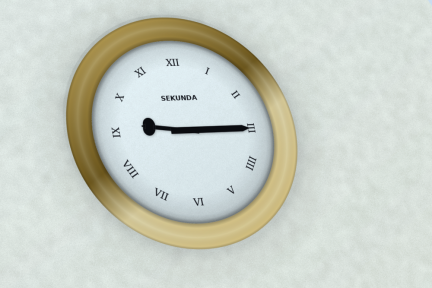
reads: 9,15
